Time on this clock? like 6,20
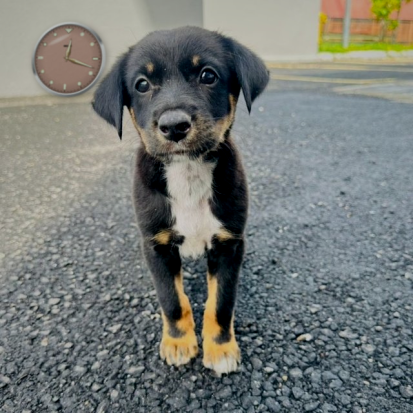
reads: 12,18
